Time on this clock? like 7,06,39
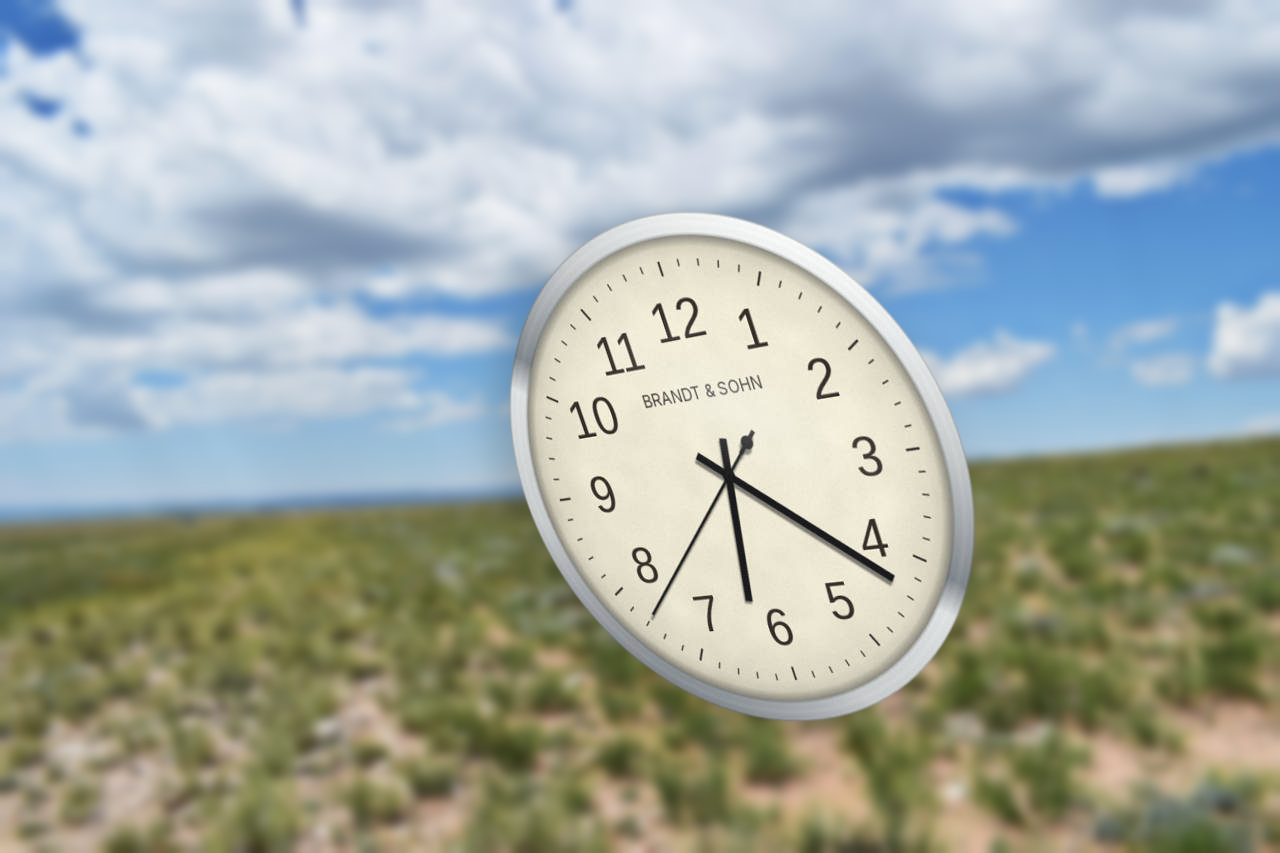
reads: 6,21,38
